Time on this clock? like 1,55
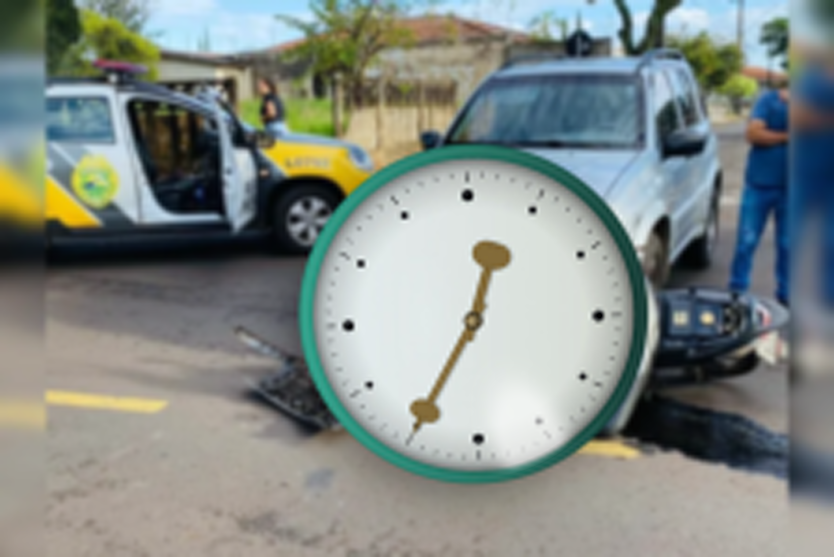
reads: 12,35
